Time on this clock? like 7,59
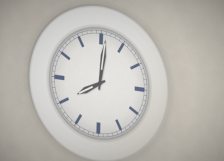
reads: 8,01
